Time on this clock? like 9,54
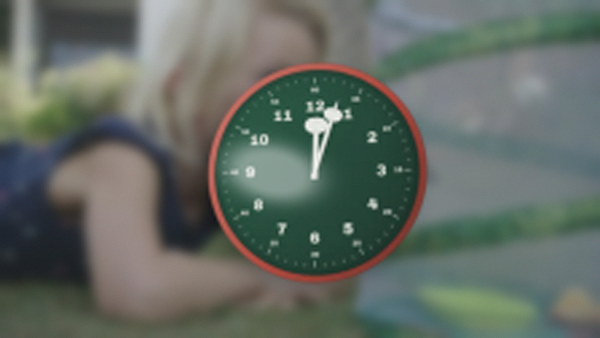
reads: 12,03
